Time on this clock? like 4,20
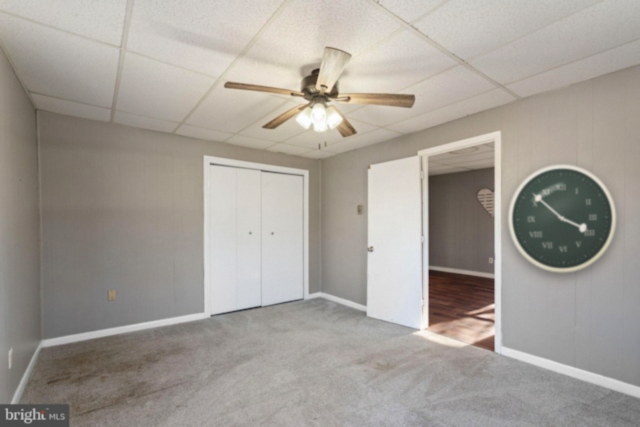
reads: 3,52
